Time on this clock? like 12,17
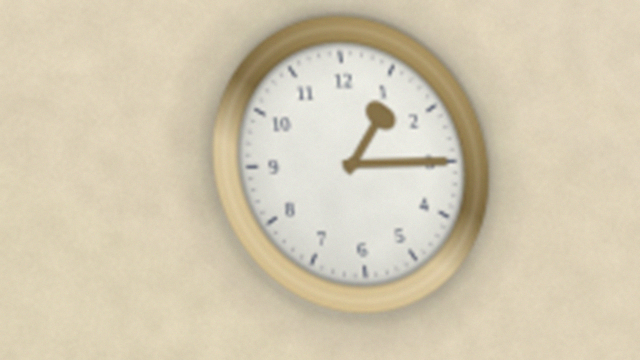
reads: 1,15
